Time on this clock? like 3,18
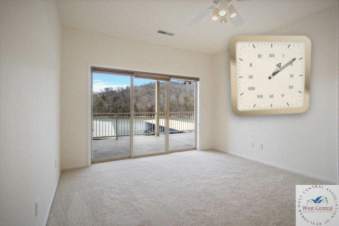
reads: 1,09
